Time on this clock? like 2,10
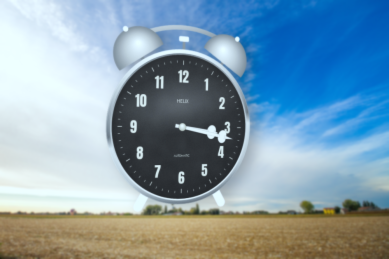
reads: 3,17
